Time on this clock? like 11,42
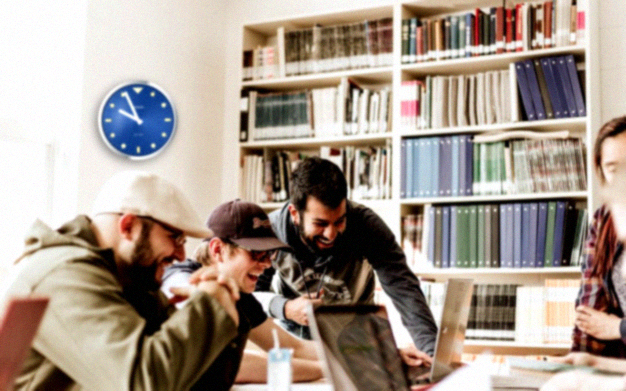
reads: 9,56
